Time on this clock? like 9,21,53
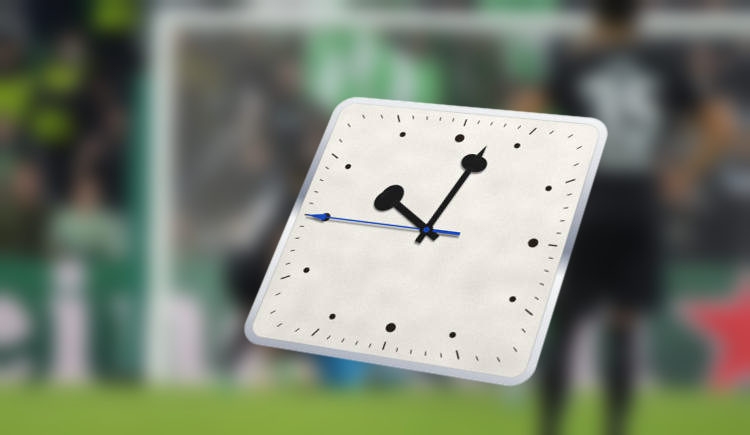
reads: 10,02,45
